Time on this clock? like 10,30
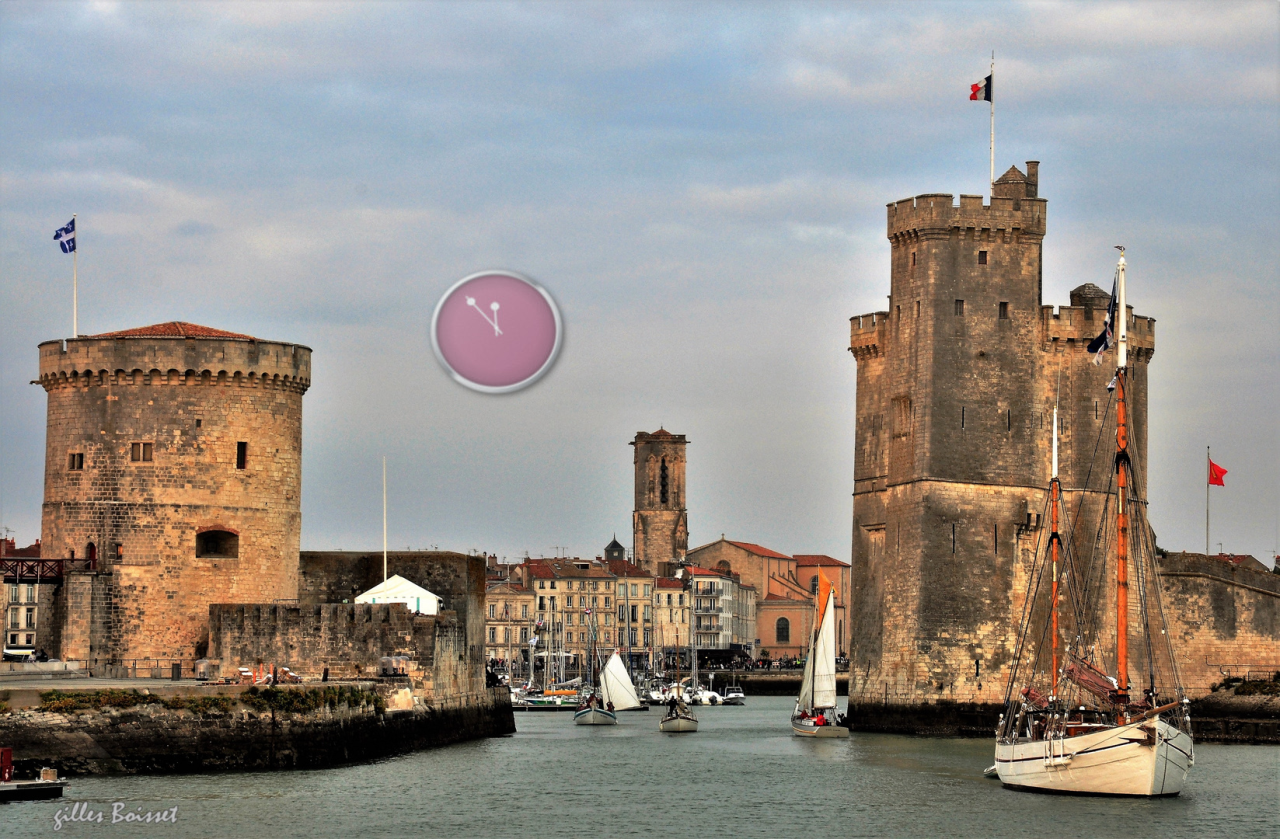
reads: 11,53
